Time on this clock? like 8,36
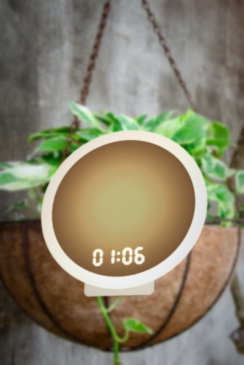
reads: 1,06
